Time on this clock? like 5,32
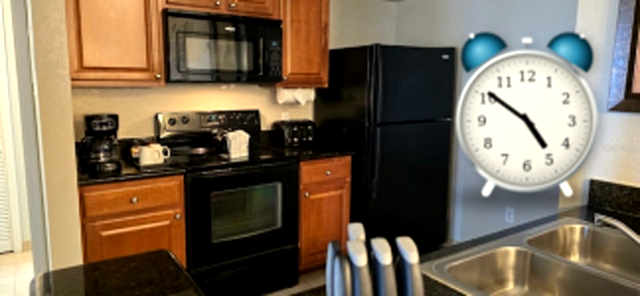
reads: 4,51
